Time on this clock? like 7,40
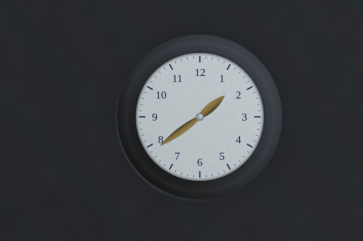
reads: 1,39
